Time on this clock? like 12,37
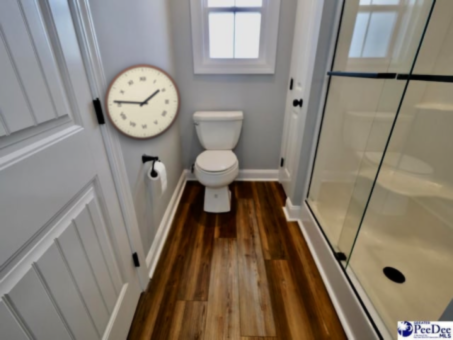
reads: 1,46
